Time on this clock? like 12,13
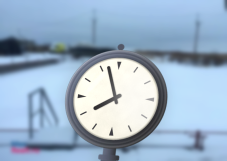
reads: 7,57
